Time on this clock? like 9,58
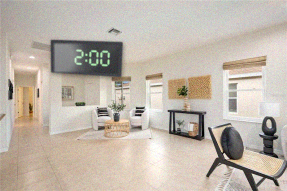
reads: 2,00
